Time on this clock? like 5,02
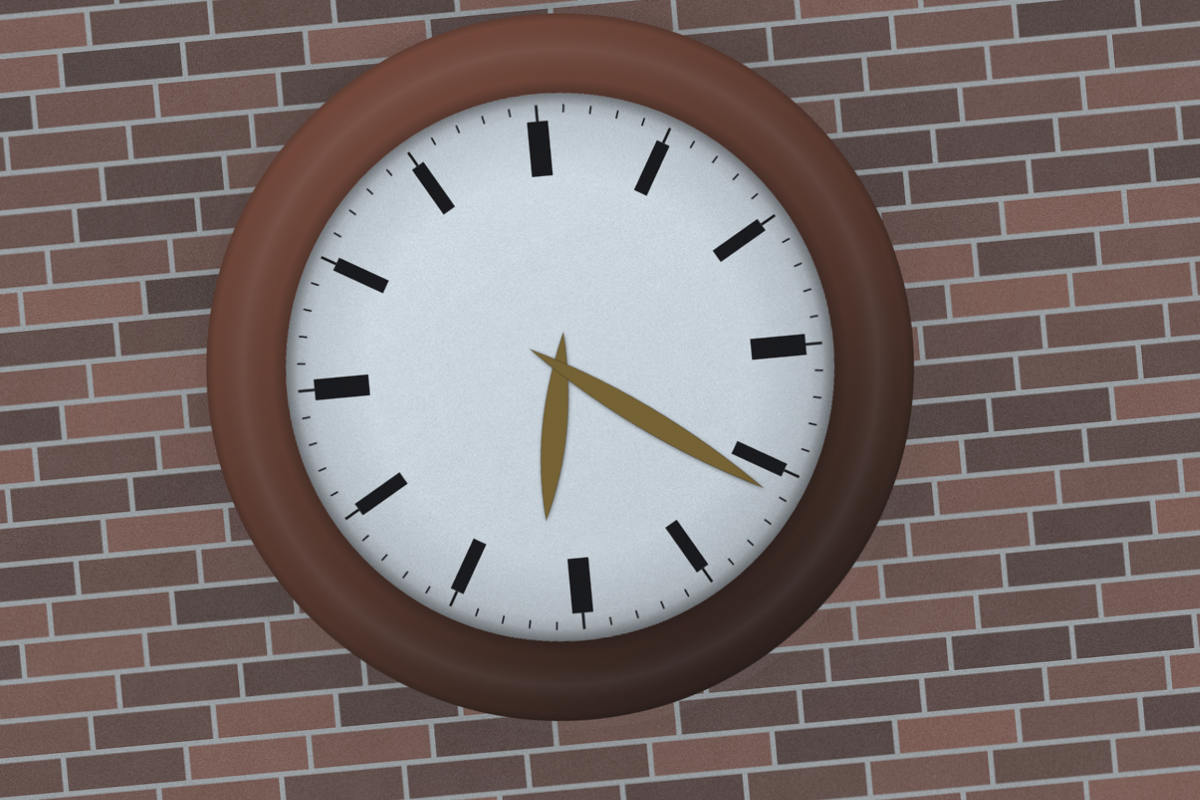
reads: 6,21
